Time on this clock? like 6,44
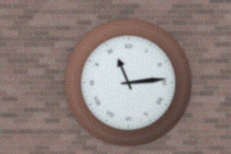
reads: 11,14
